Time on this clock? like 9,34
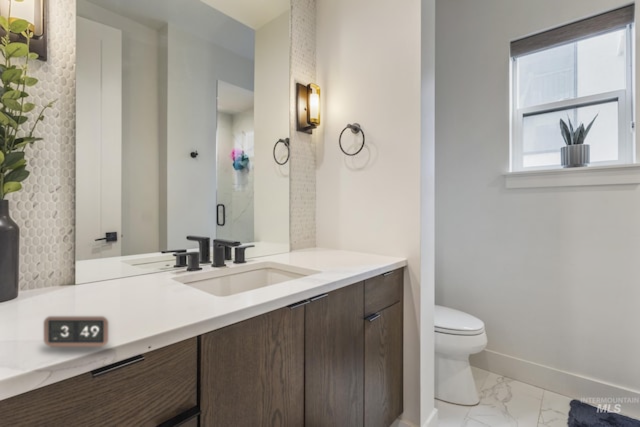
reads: 3,49
